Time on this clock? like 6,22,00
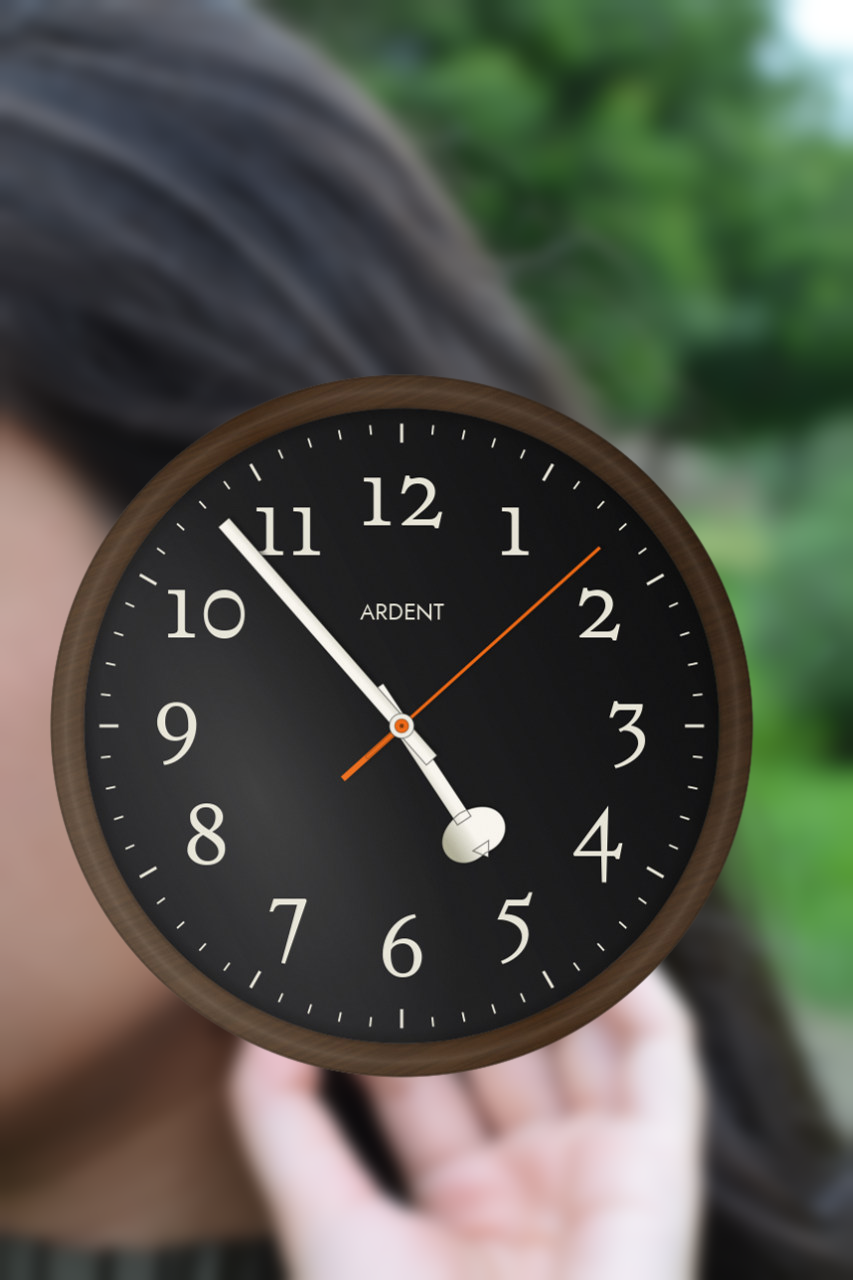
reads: 4,53,08
